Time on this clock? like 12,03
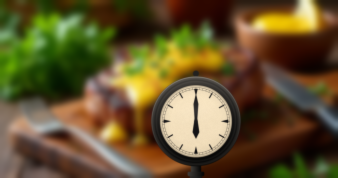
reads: 6,00
